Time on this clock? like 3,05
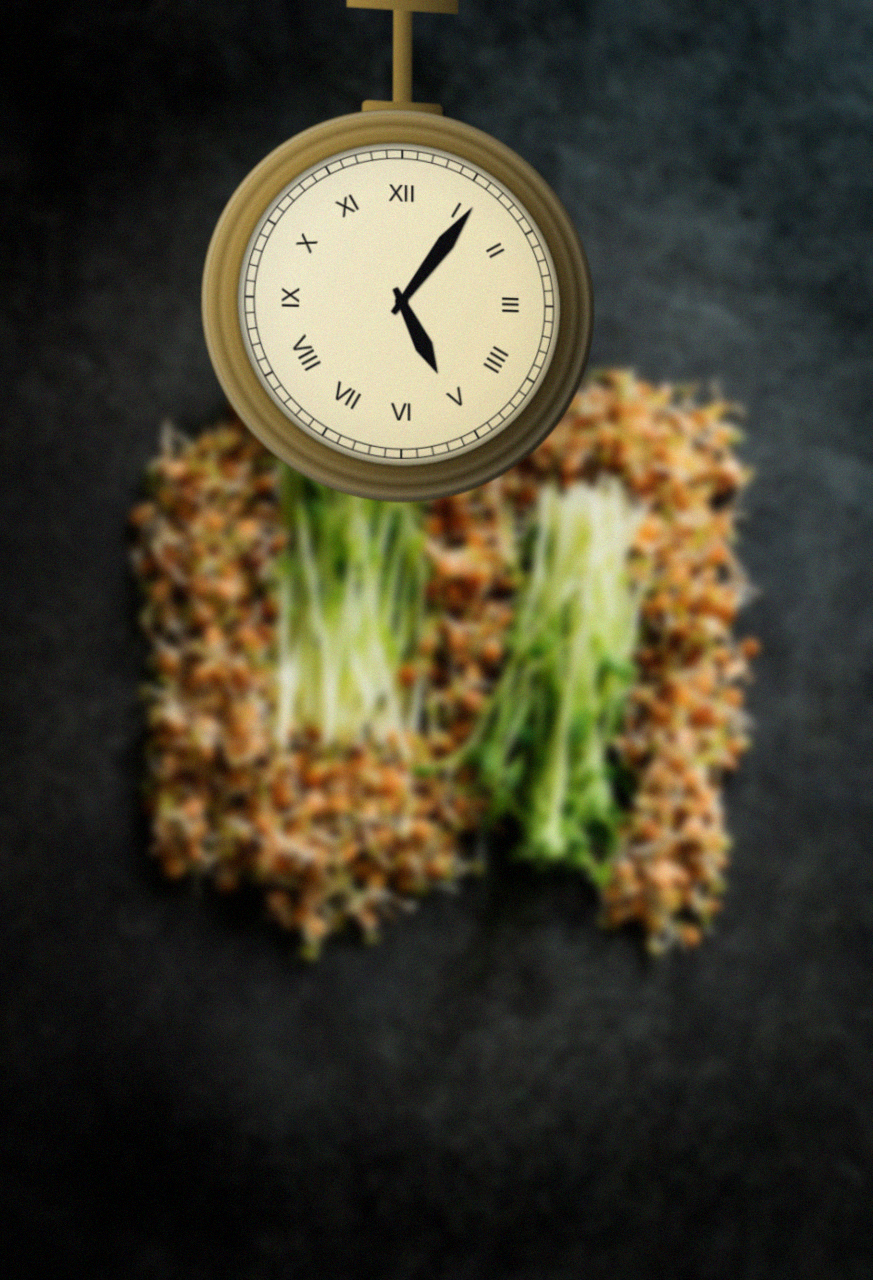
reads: 5,06
